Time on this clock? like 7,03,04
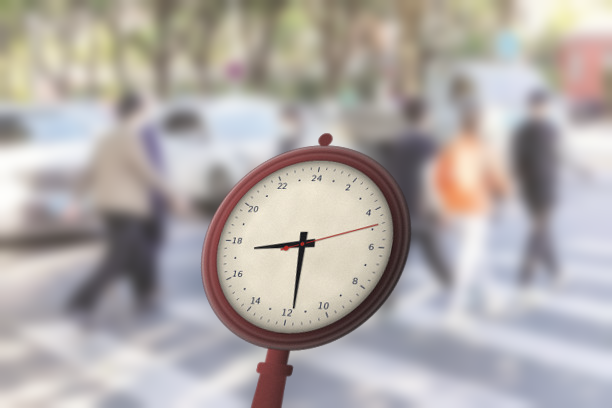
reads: 17,29,12
